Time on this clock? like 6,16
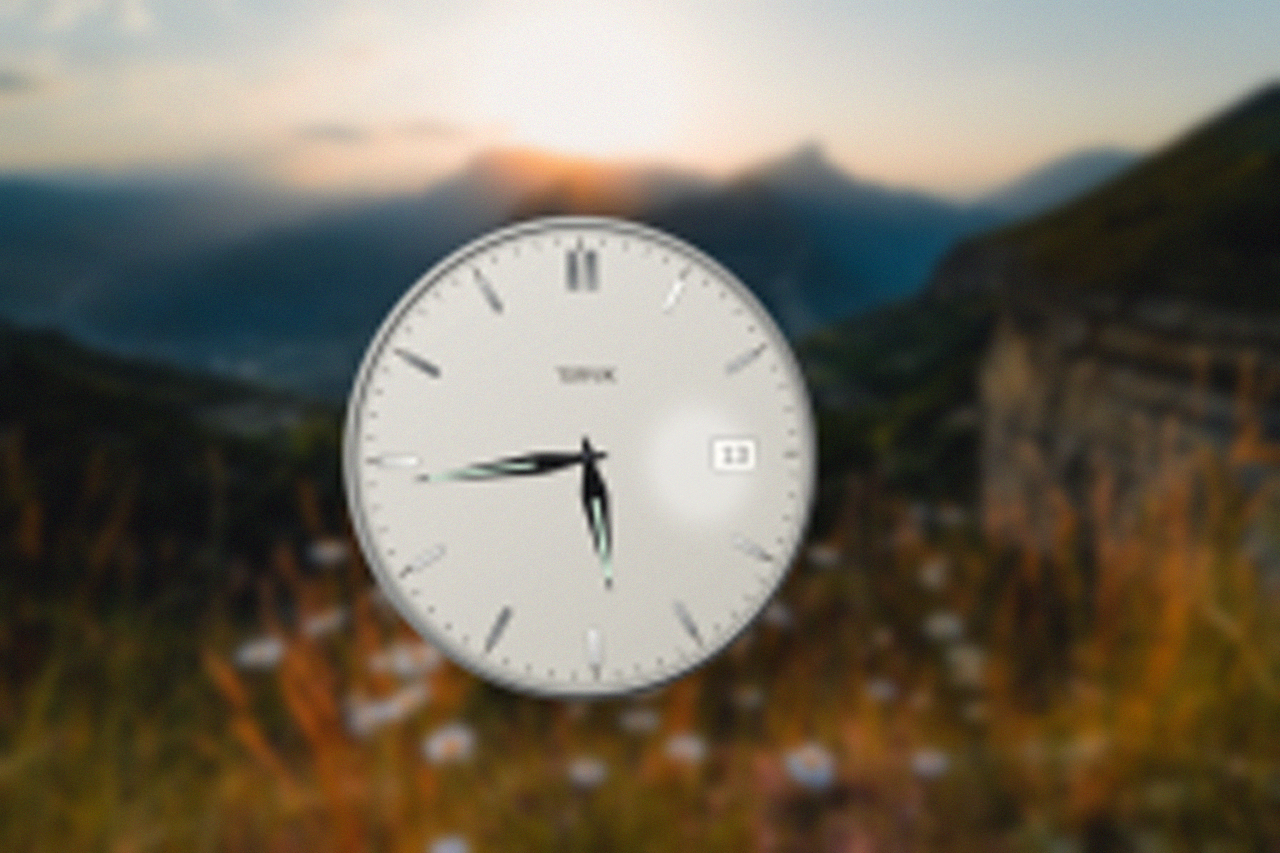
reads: 5,44
